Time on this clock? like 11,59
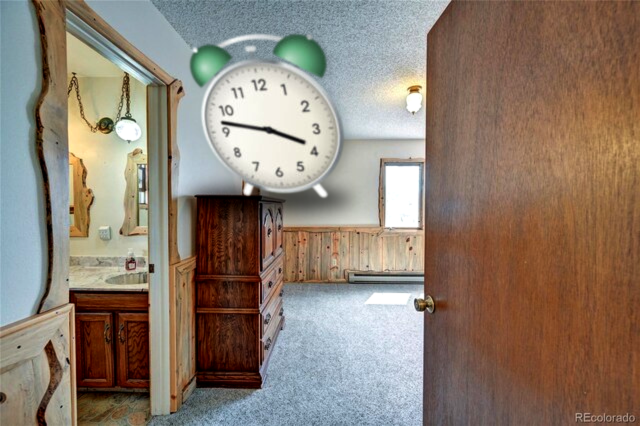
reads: 3,47
